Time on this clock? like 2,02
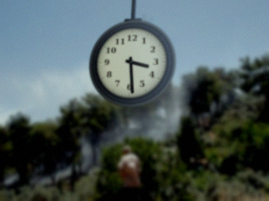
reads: 3,29
